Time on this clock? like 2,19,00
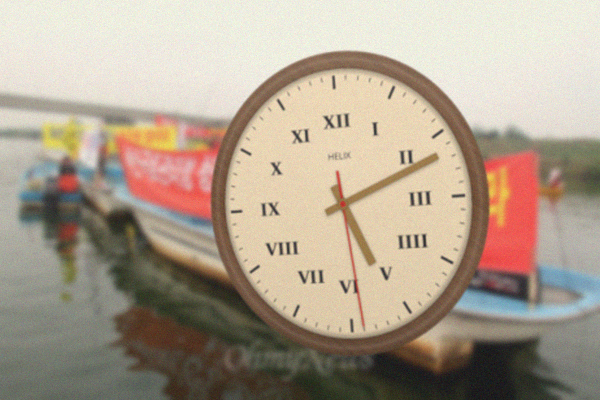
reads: 5,11,29
